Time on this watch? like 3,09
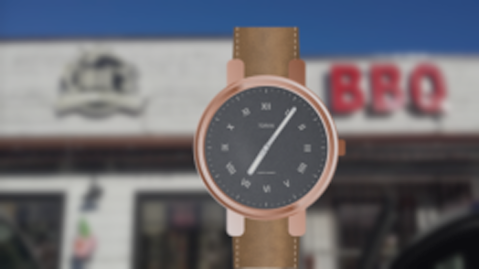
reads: 7,06
